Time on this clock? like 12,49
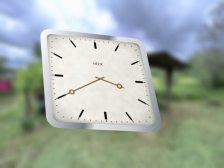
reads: 3,40
